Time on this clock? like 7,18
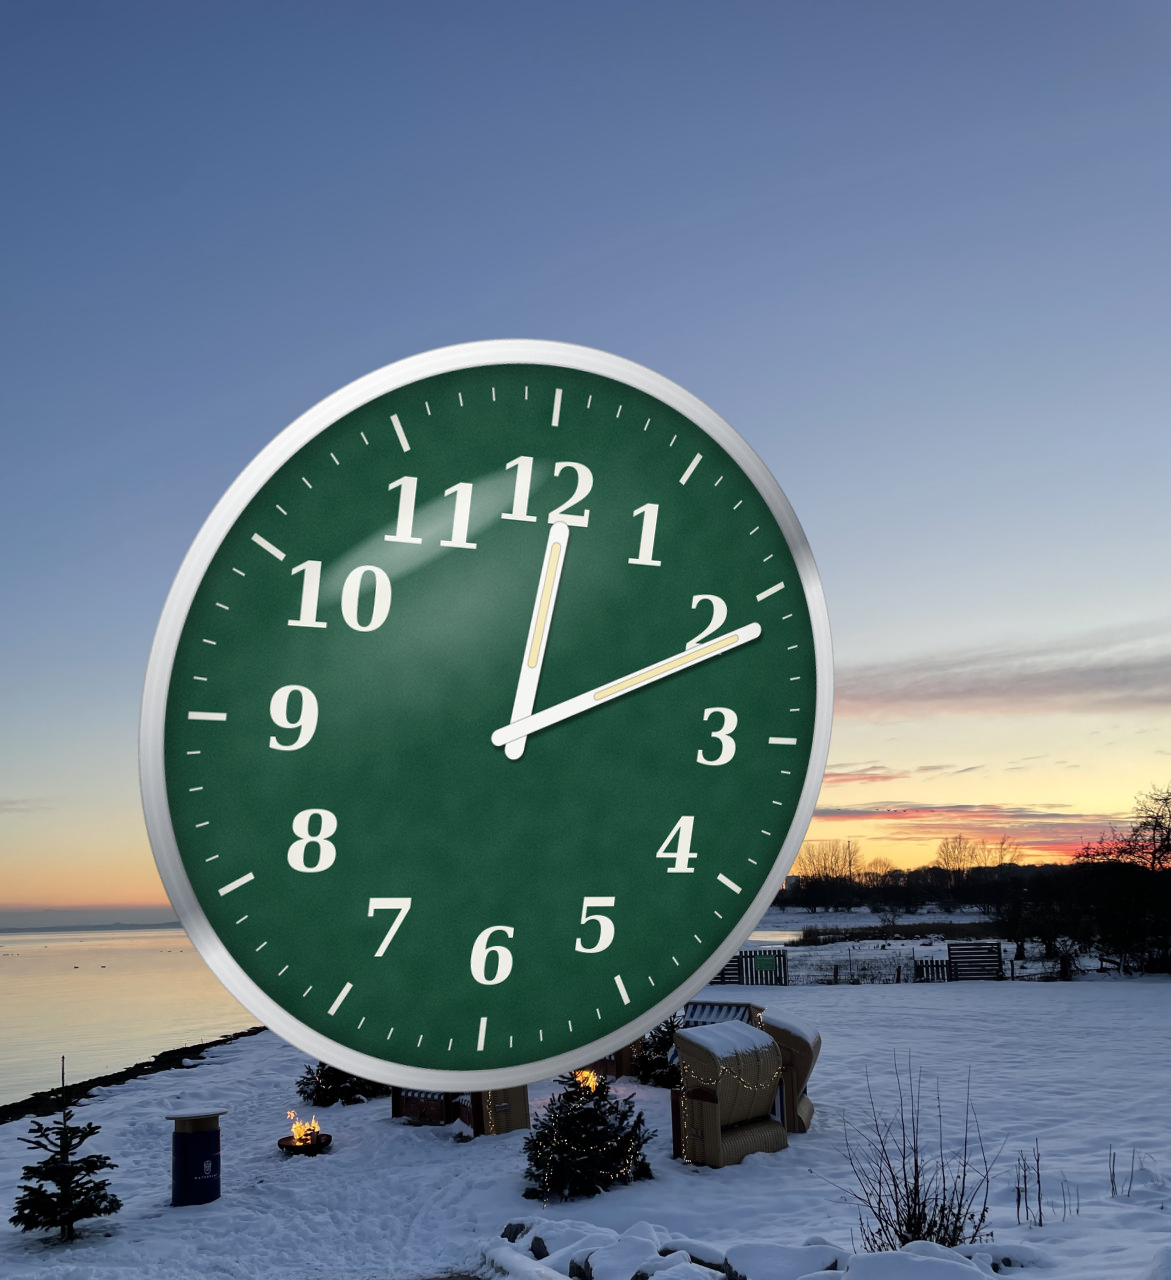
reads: 12,11
